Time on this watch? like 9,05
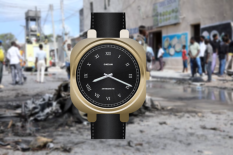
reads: 8,19
